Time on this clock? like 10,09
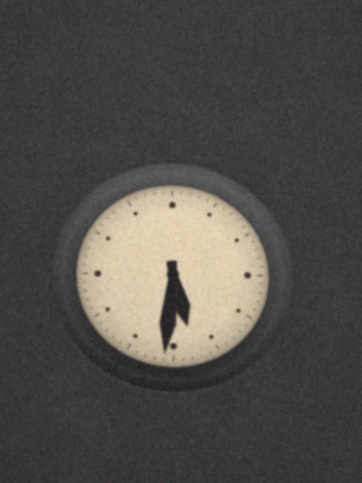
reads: 5,31
